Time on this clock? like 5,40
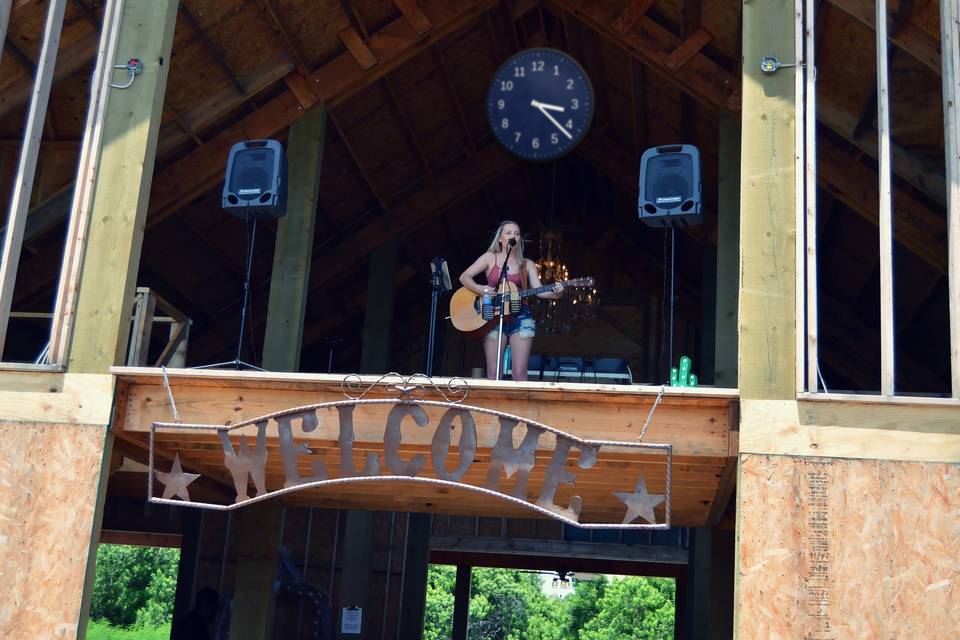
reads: 3,22
